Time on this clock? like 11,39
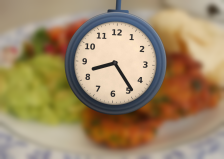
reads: 8,24
